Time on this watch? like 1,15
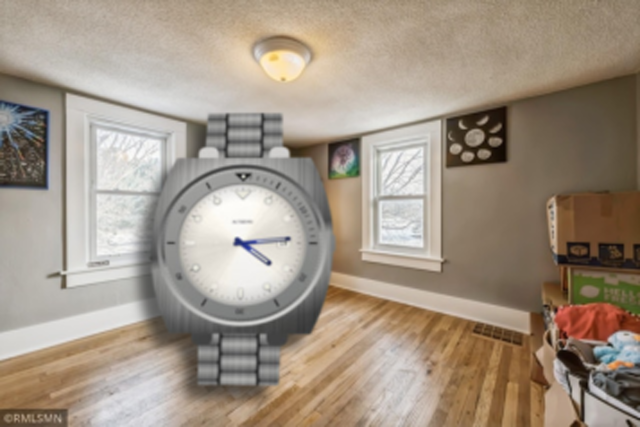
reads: 4,14
